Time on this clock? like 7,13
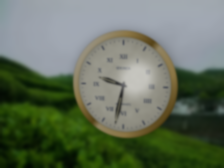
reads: 9,32
